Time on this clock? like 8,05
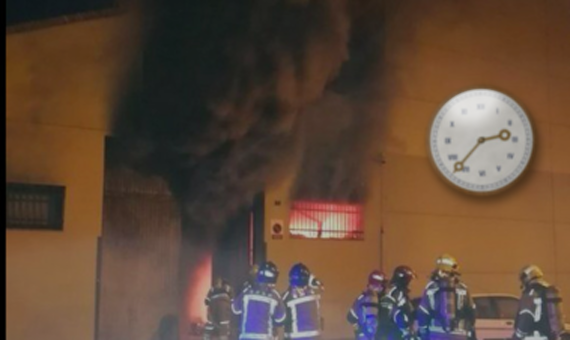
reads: 2,37
